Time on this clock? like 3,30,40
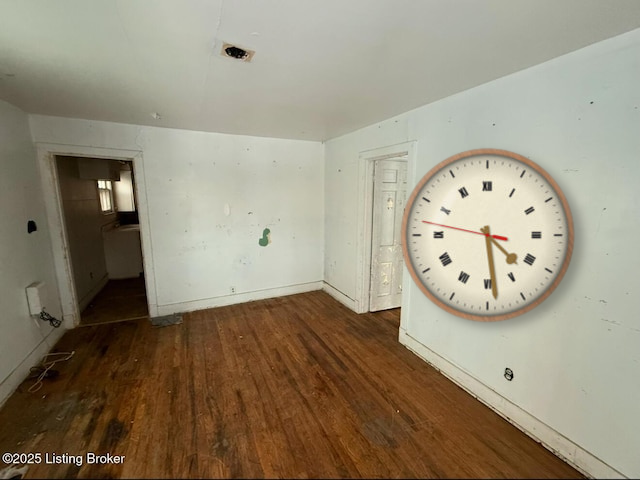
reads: 4,28,47
